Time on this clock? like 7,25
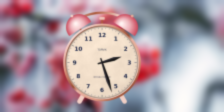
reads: 2,27
